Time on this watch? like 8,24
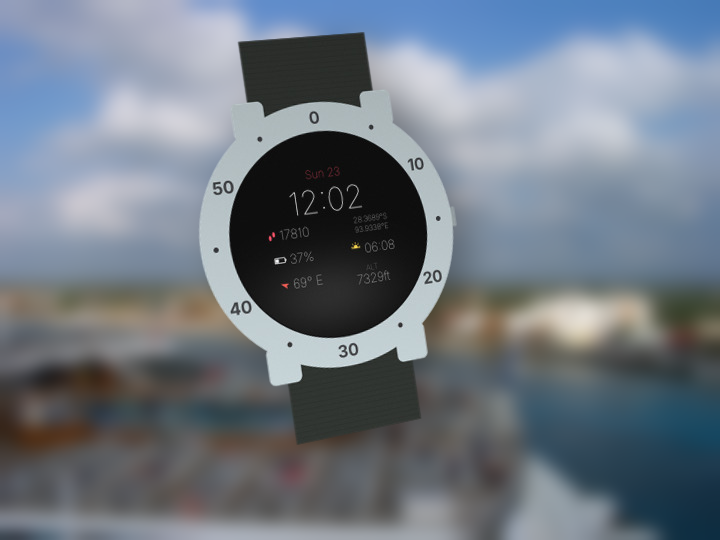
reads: 12,02
